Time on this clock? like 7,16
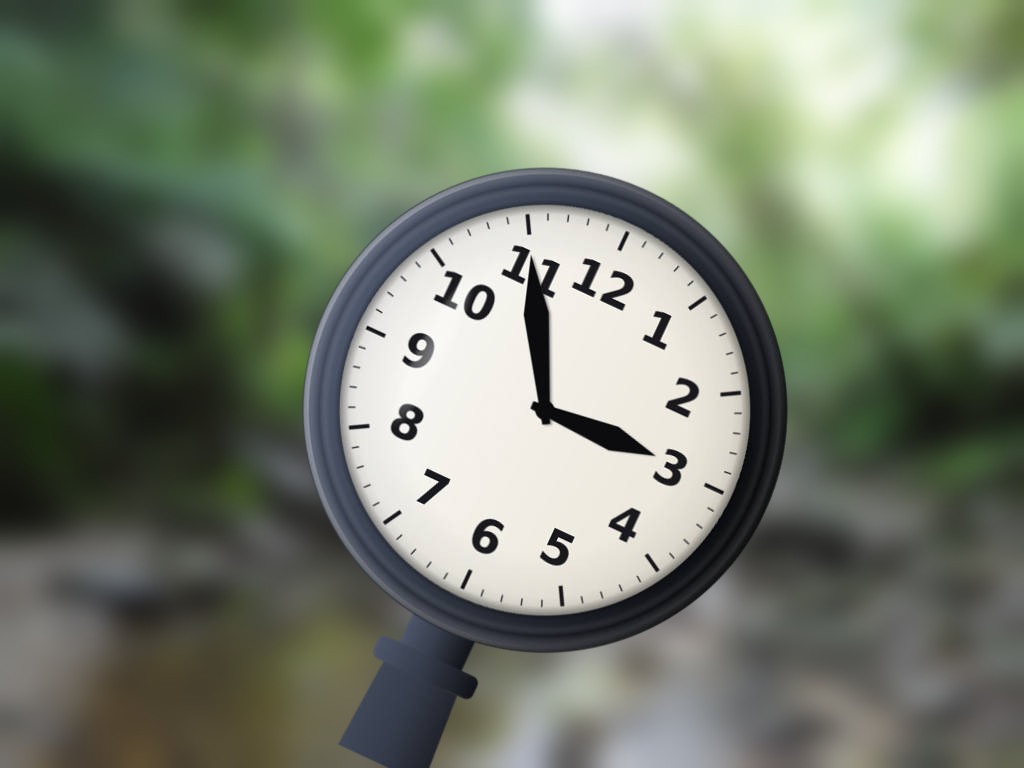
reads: 2,55
